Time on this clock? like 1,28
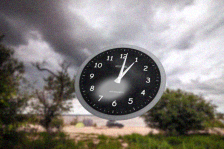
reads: 1,01
